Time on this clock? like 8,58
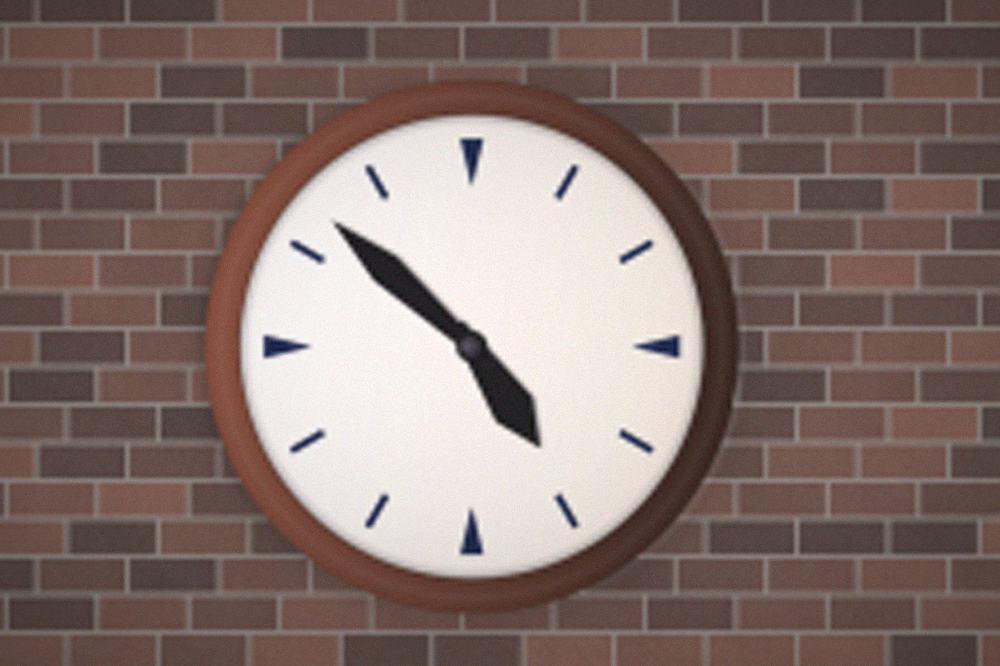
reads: 4,52
